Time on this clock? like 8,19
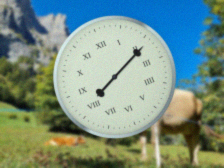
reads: 8,11
